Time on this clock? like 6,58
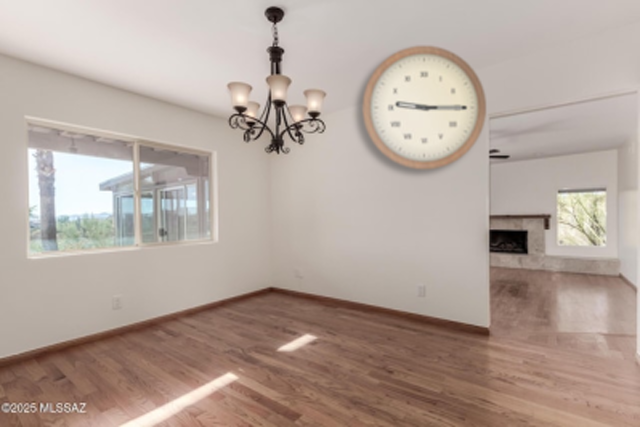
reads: 9,15
